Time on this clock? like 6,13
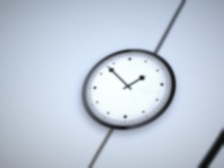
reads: 1,53
